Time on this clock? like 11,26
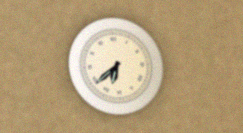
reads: 6,39
